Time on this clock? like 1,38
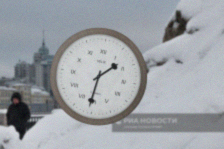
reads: 1,31
